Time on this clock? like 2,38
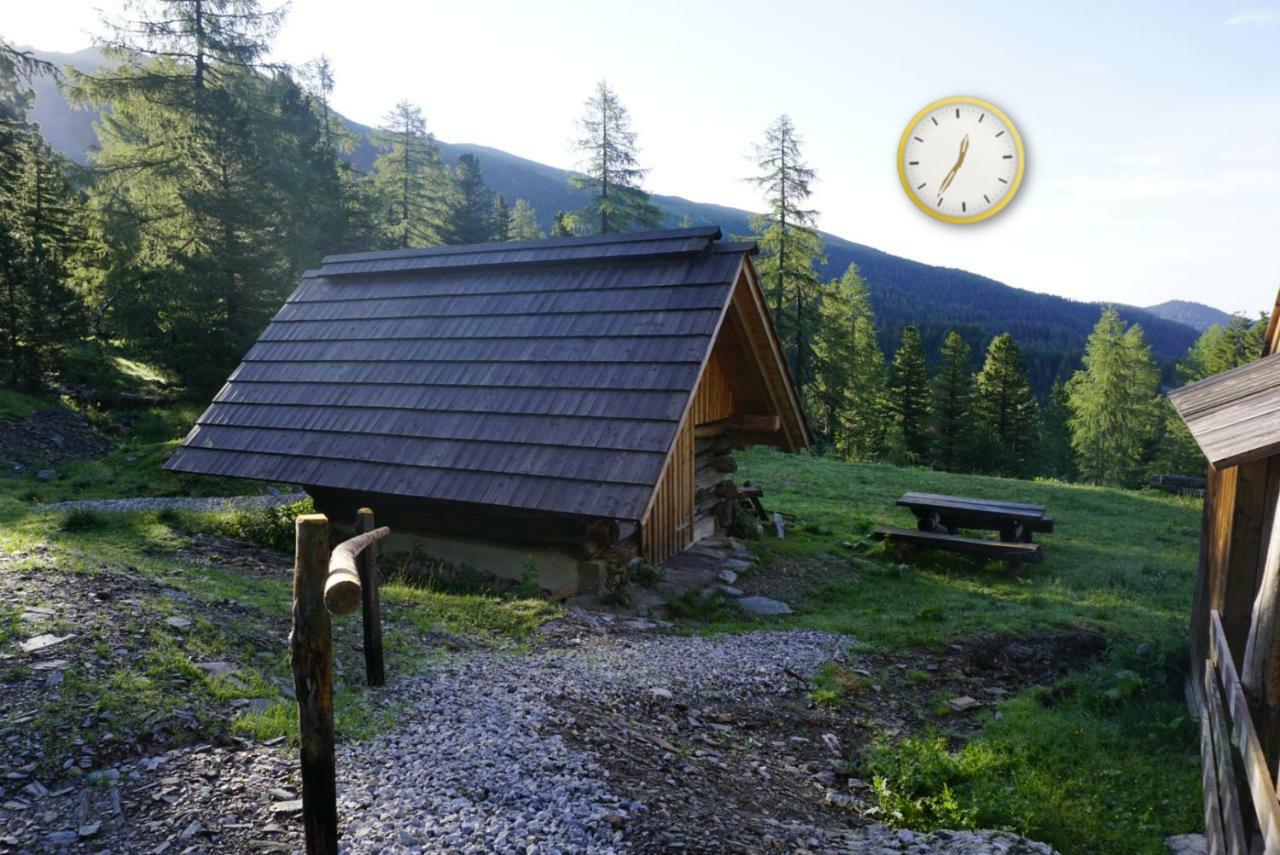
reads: 12,36
